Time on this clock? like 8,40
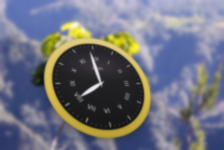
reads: 7,59
